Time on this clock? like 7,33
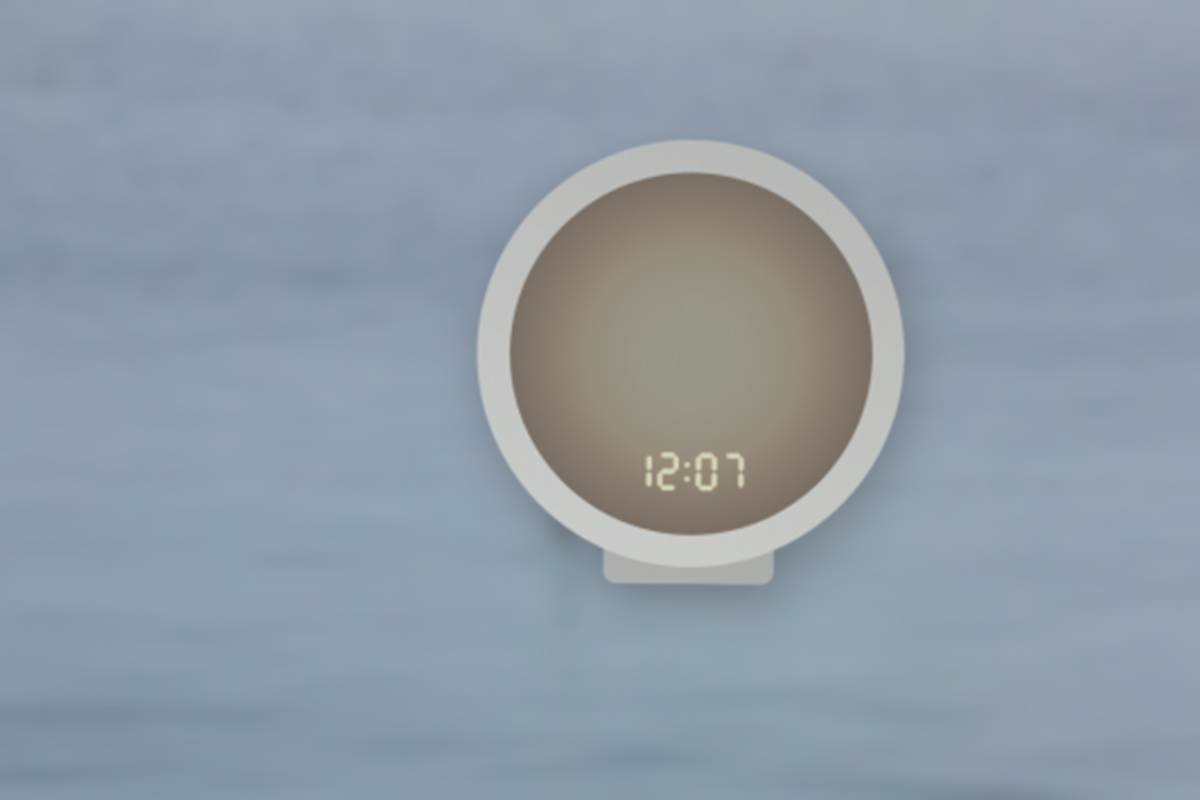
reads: 12,07
